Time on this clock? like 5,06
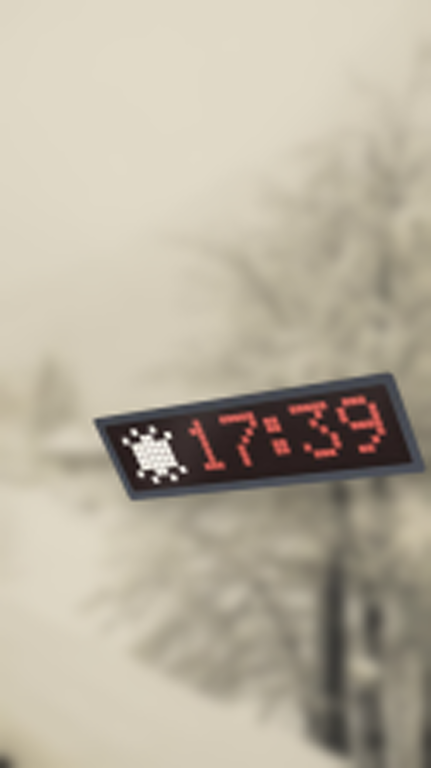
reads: 17,39
